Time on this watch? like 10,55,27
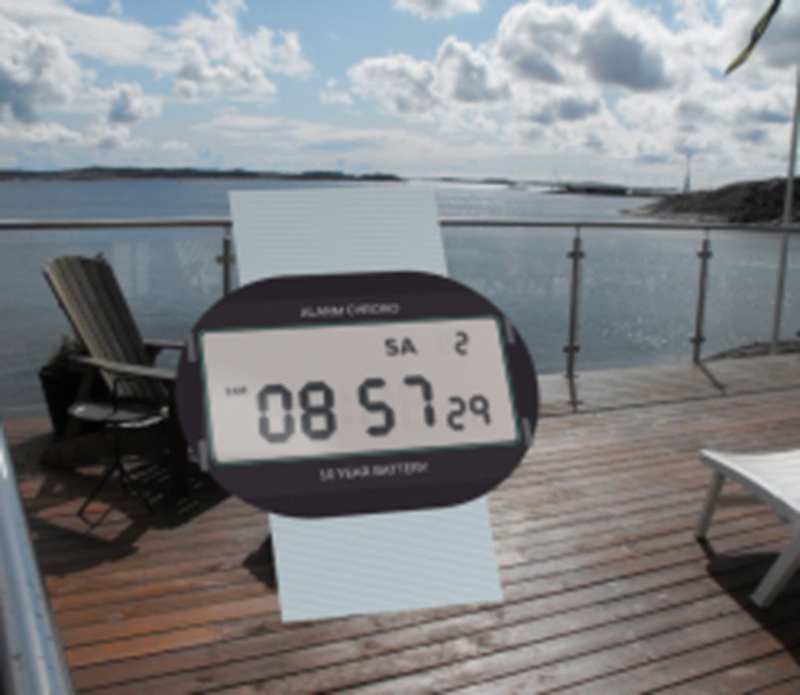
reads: 8,57,29
